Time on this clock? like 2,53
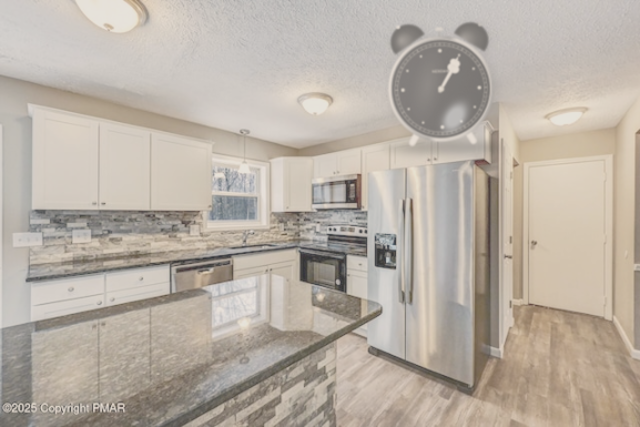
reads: 1,05
